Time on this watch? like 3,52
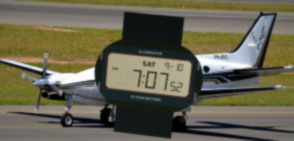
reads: 7,07
